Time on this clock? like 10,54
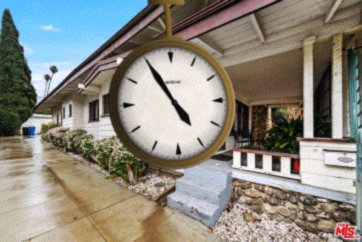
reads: 4,55
